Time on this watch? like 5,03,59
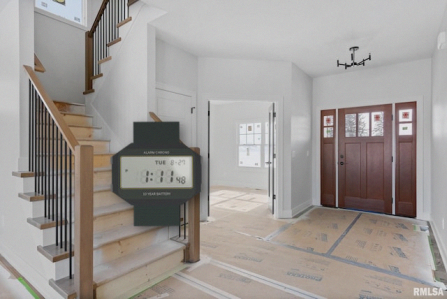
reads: 1,11,48
